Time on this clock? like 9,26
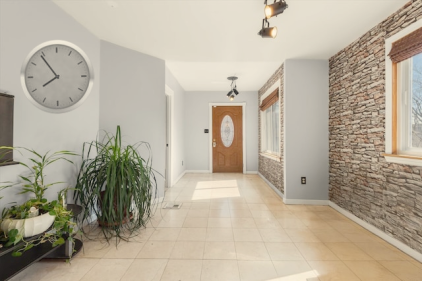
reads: 7,54
